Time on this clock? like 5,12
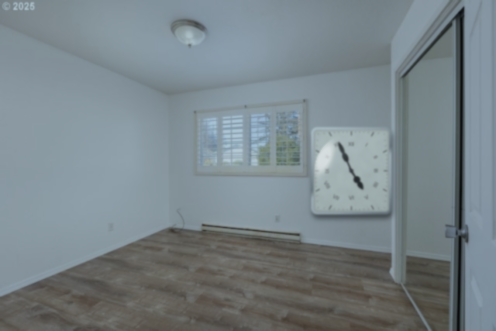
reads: 4,56
